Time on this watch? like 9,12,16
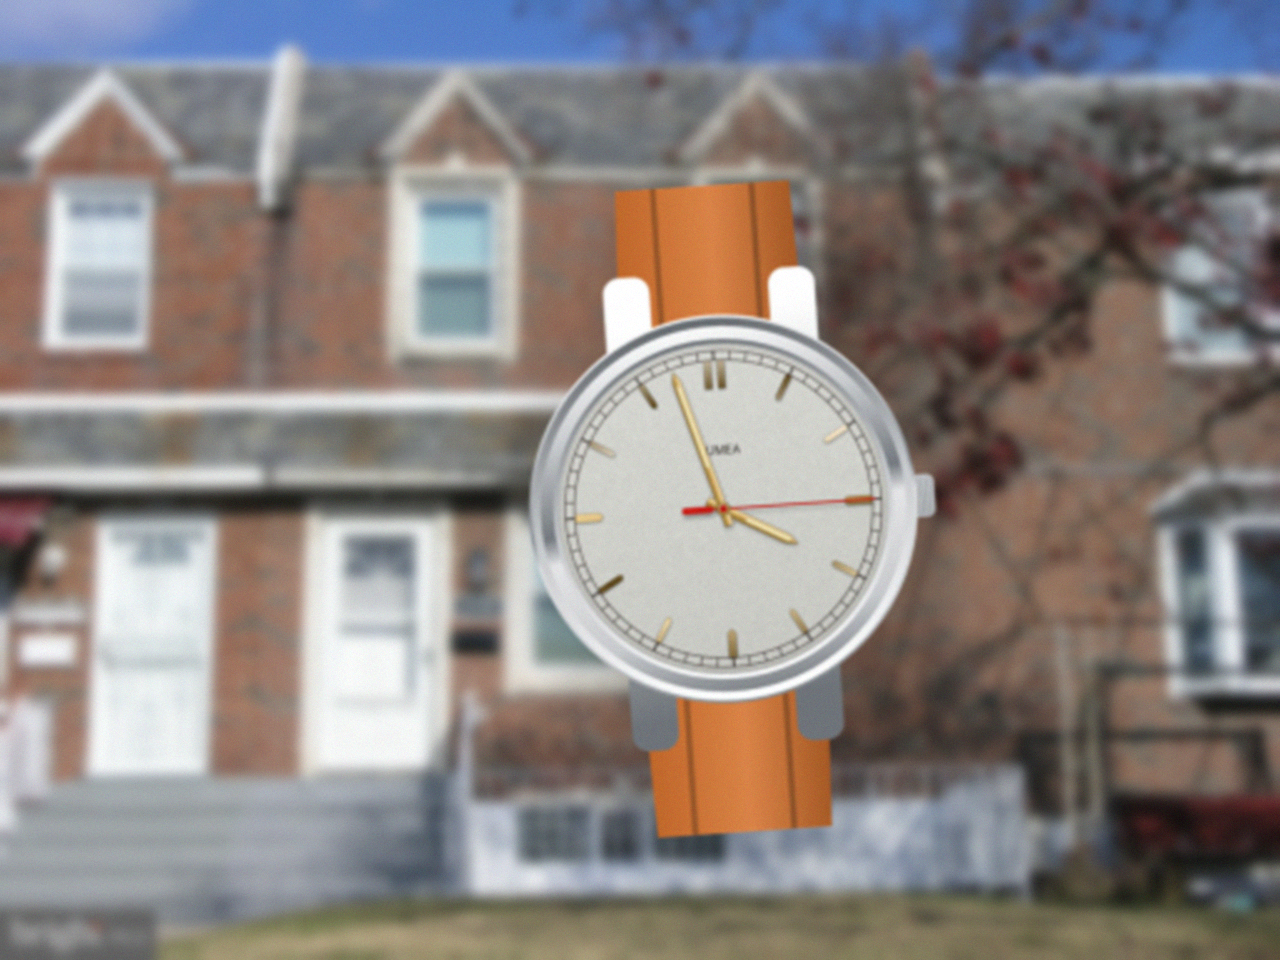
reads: 3,57,15
